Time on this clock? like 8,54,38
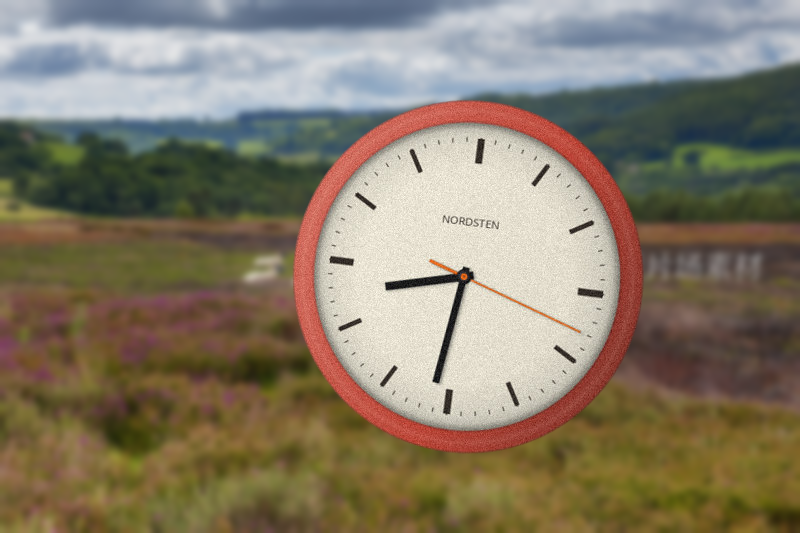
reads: 8,31,18
